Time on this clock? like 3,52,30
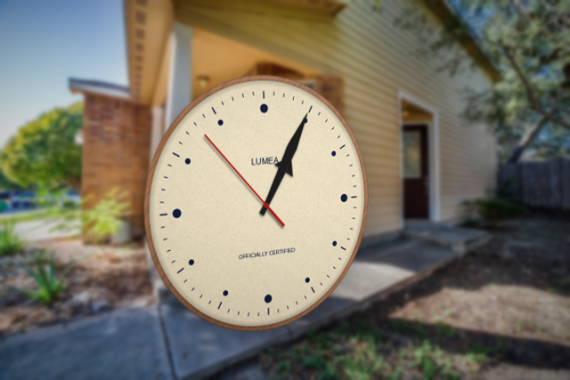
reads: 1,04,53
